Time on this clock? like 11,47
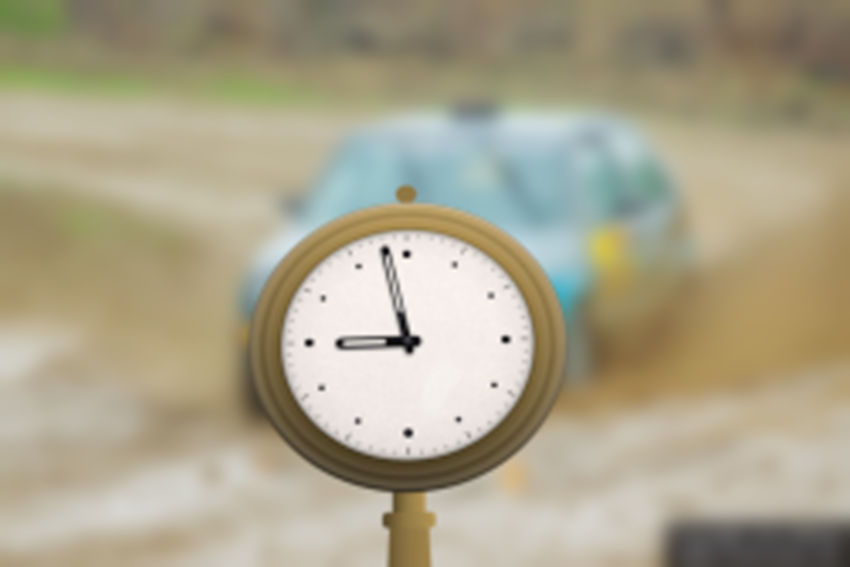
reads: 8,58
